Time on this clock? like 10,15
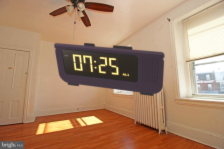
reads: 7,25
